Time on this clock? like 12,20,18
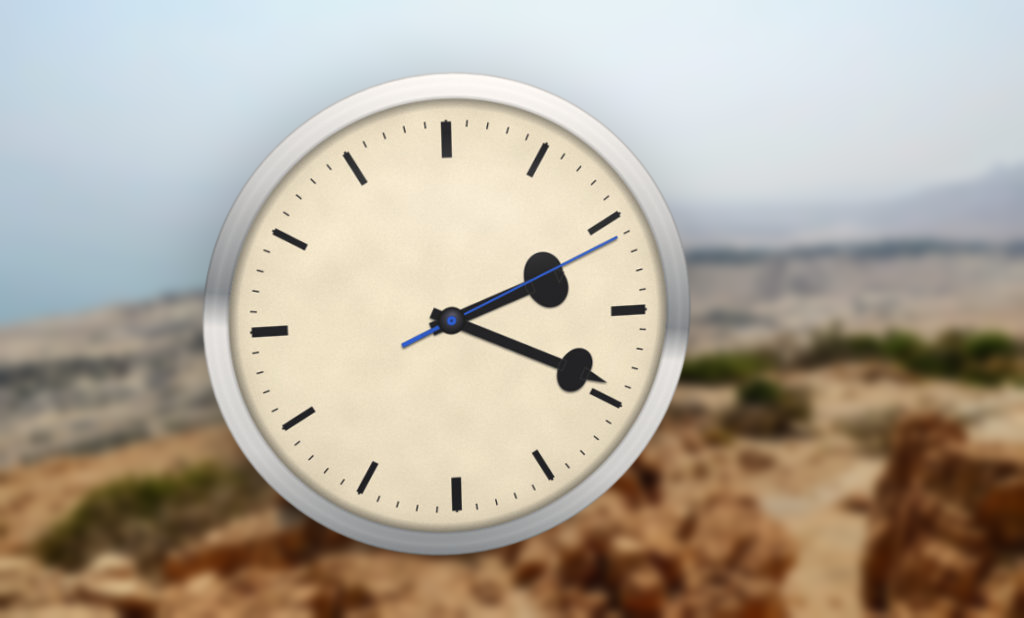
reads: 2,19,11
